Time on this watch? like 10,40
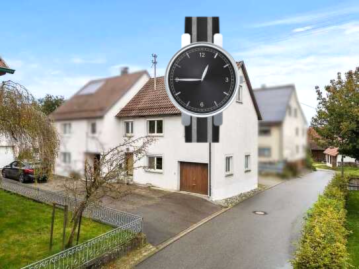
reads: 12,45
